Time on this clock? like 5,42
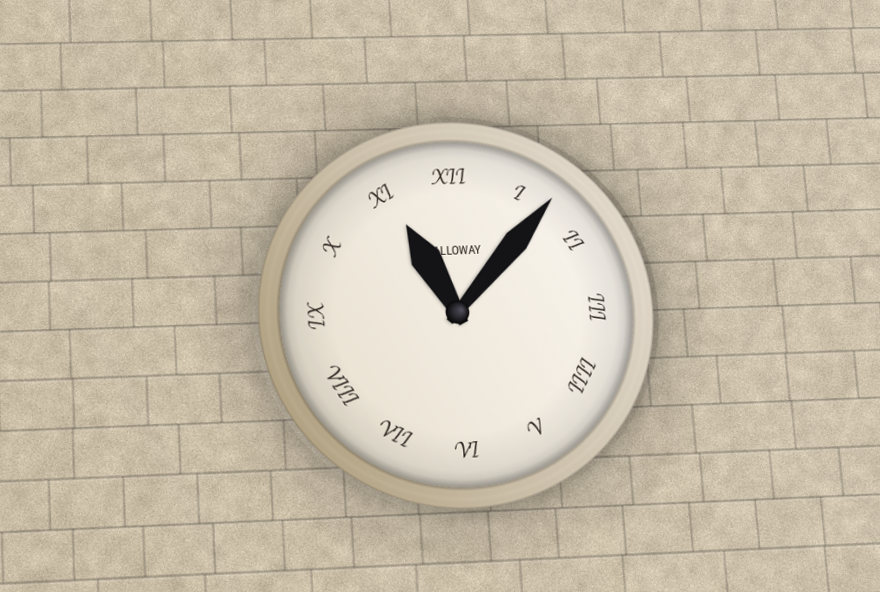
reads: 11,07
